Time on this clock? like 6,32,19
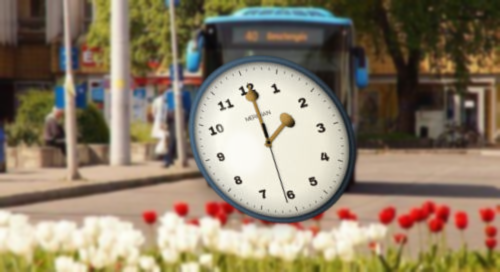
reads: 2,00,31
